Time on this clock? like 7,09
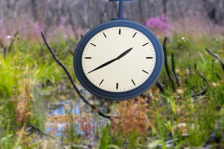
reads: 1,40
